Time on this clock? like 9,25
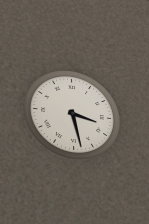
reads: 3,28
